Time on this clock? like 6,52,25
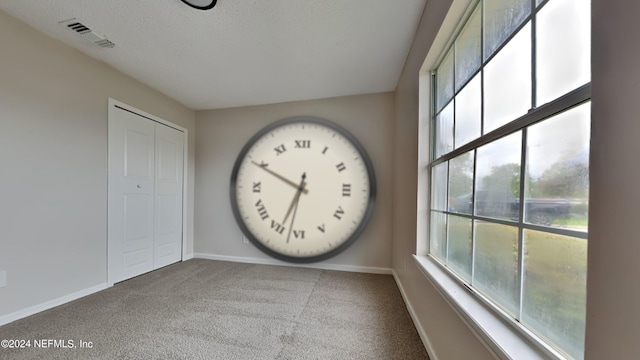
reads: 6,49,32
